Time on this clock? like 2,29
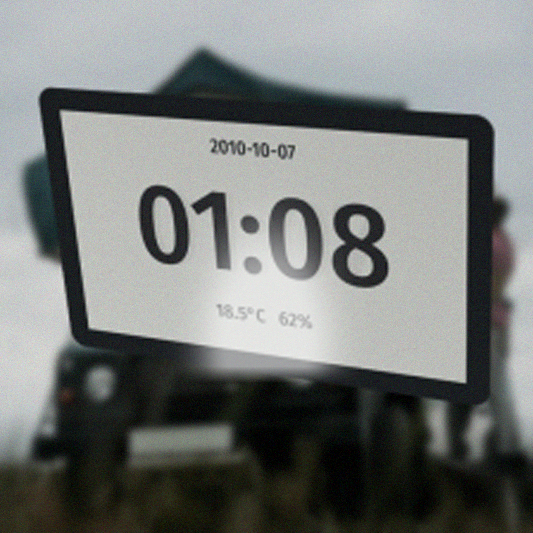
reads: 1,08
